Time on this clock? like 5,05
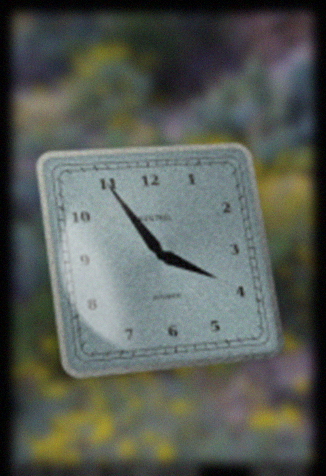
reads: 3,55
